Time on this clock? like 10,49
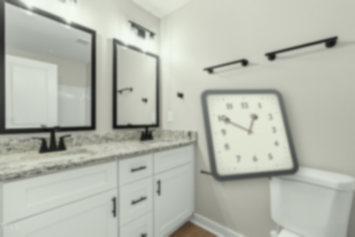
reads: 12,50
